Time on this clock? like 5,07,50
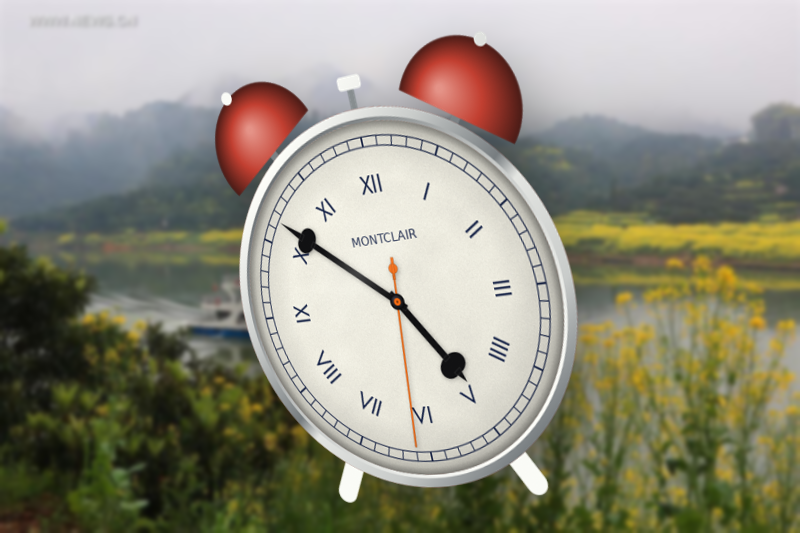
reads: 4,51,31
